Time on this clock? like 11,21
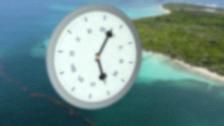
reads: 5,03
